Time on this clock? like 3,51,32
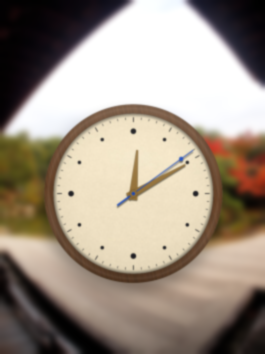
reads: 12,10,09
